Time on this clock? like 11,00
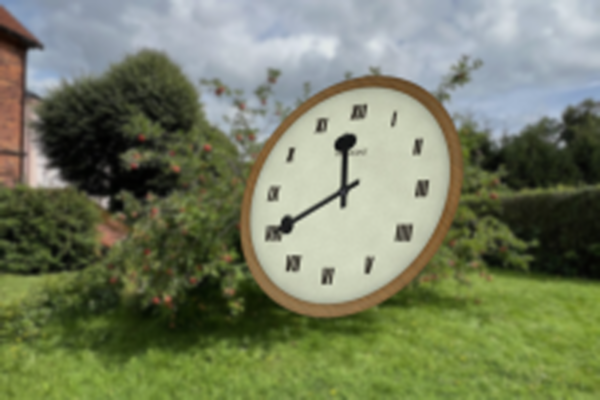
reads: 11,40
